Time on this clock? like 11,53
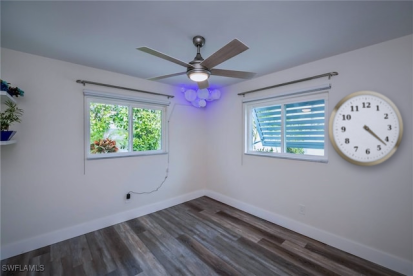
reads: 4,22
